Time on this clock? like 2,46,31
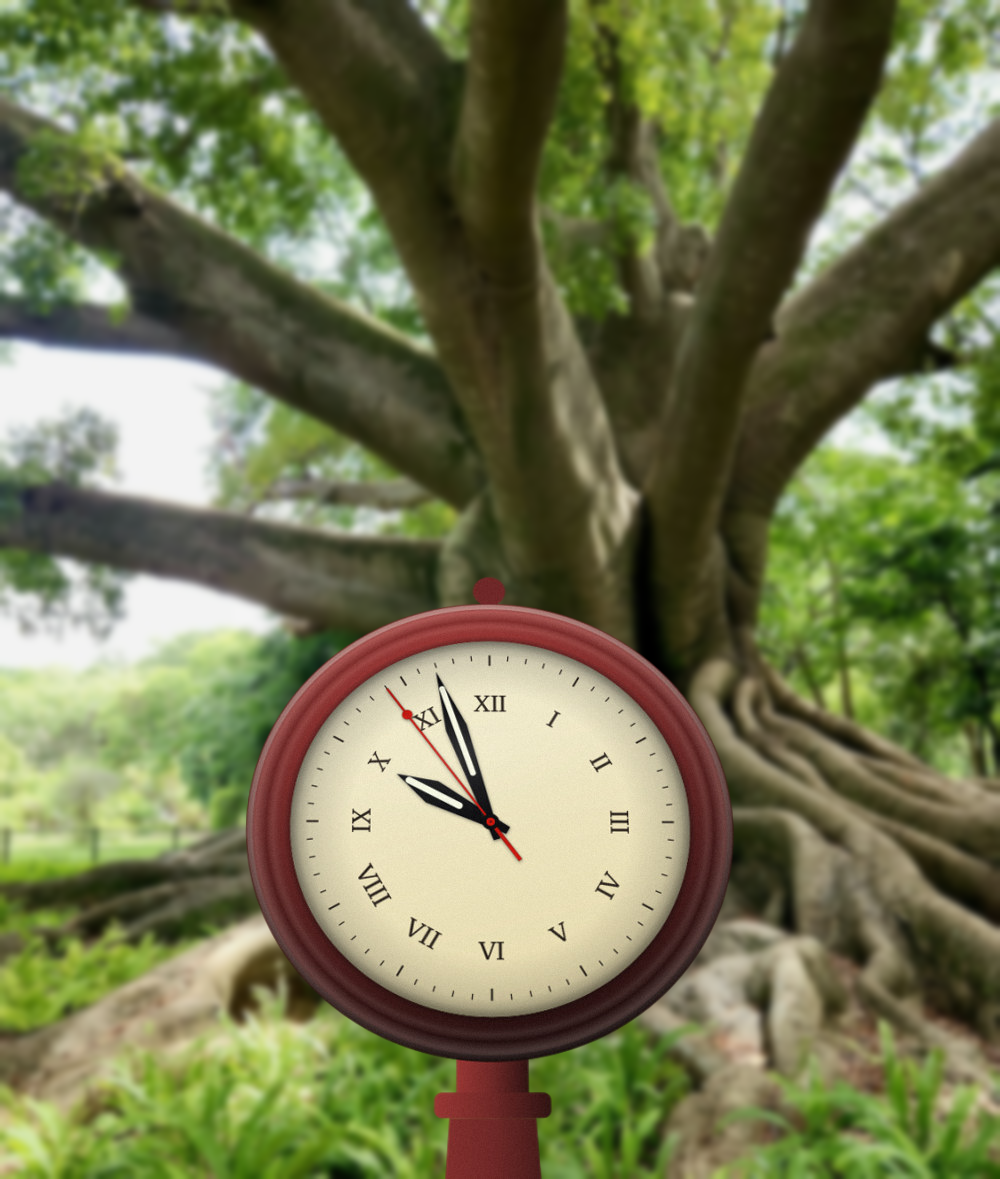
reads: 9,56,54
